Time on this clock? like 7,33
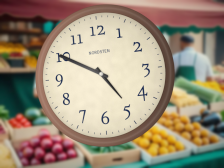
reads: 4,50
